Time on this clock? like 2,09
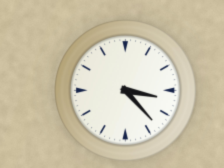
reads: 3,23
